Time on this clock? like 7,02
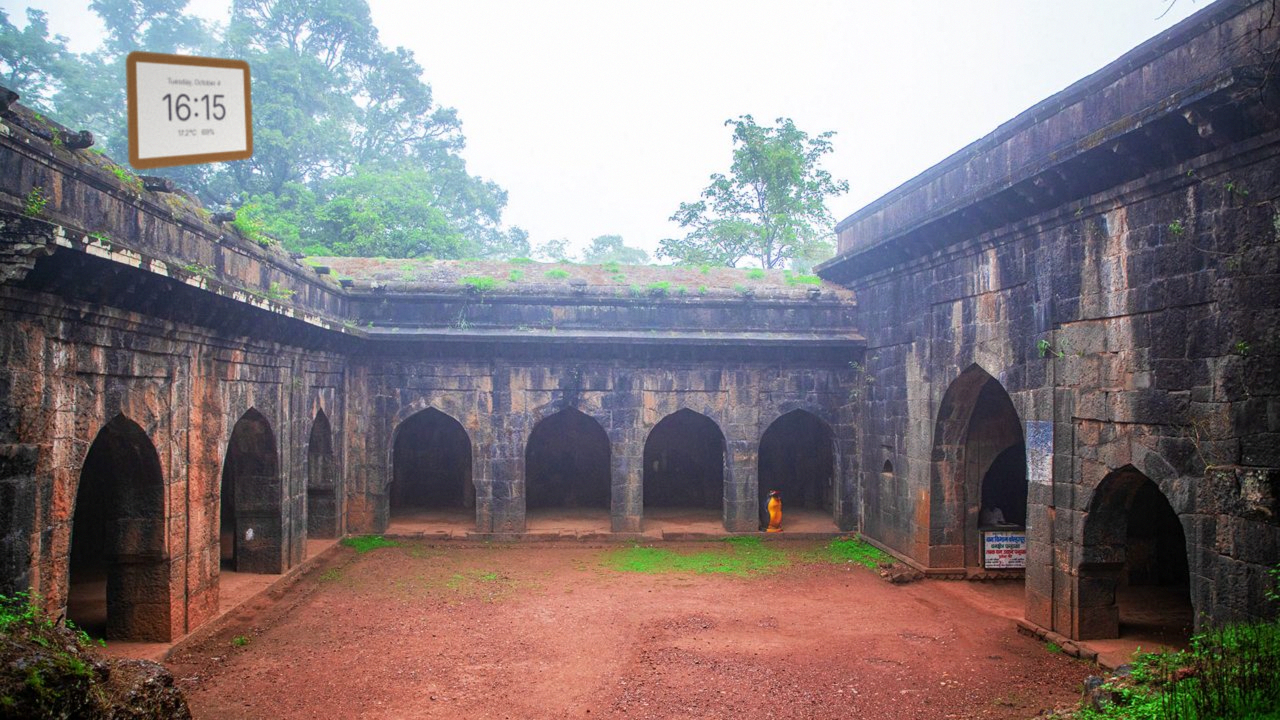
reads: 16,15
